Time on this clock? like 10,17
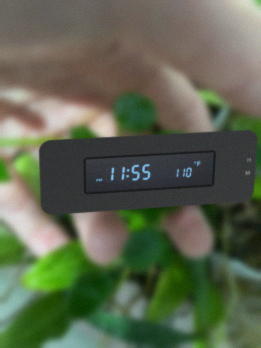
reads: 11,55
